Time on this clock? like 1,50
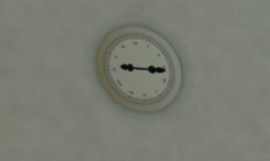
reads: 9,16
